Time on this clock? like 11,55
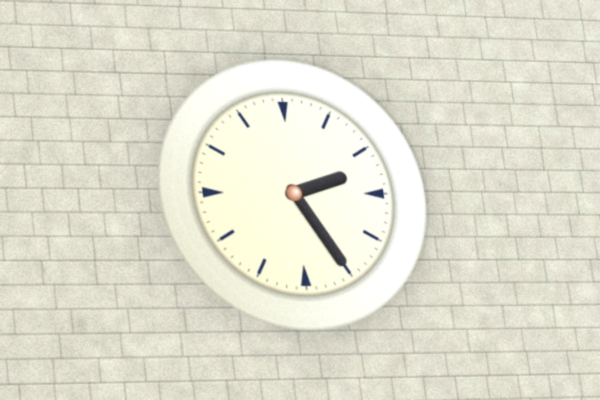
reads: 2,25
